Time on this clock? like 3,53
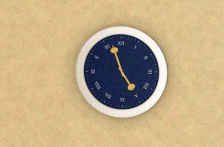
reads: 4,57
